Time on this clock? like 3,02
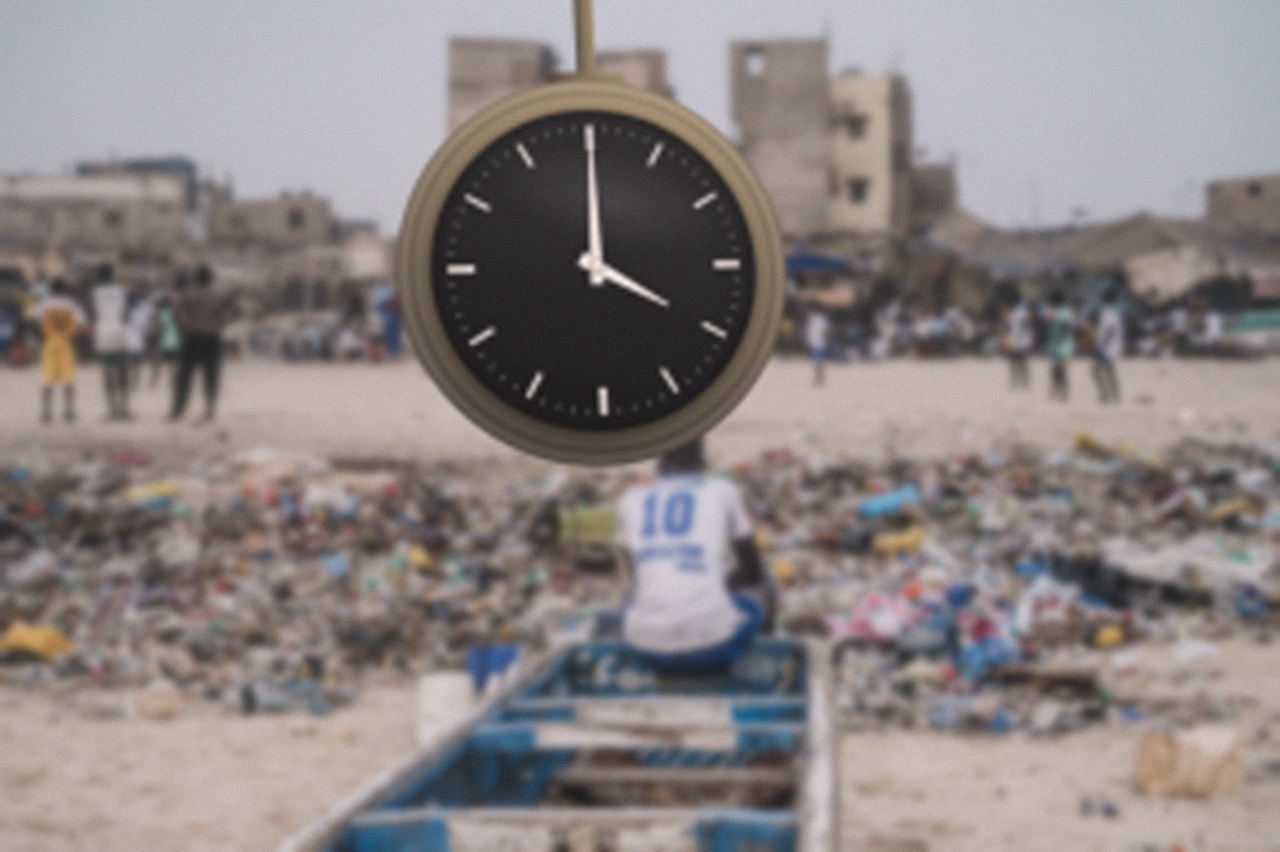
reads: 4,00
